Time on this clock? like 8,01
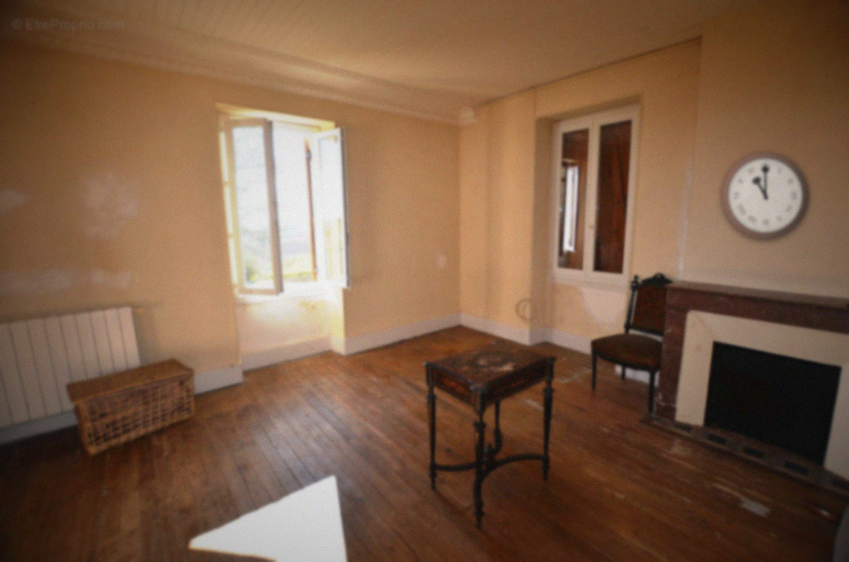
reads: 11,00
